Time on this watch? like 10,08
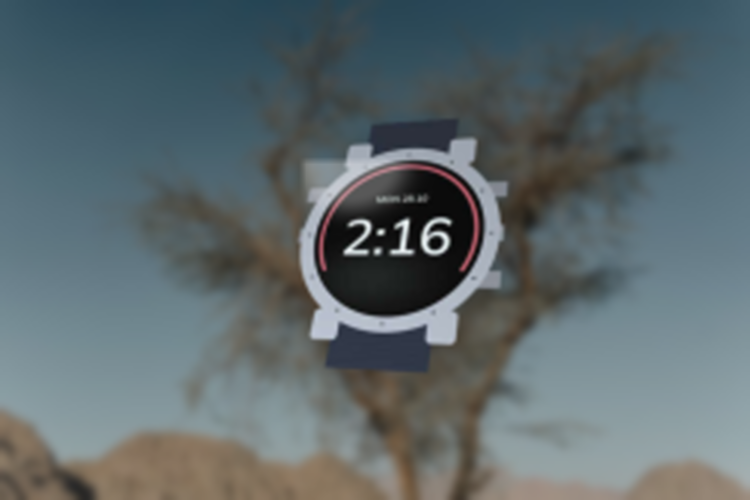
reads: 2,16
